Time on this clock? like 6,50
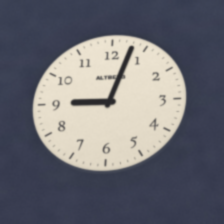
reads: 9,03
